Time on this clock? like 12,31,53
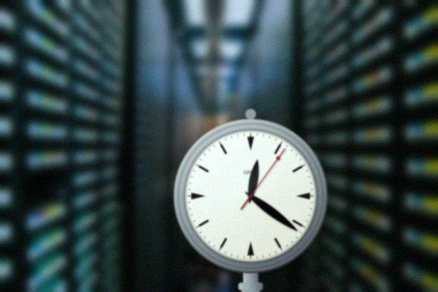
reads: 12,21,06
